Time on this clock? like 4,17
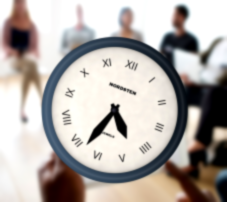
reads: 4,33
